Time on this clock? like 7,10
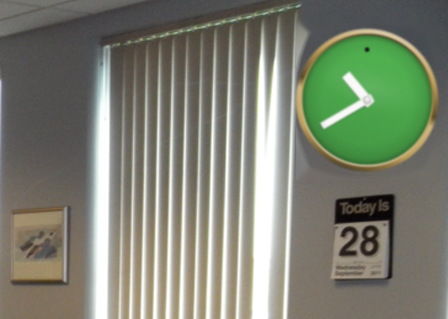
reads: 10,40
